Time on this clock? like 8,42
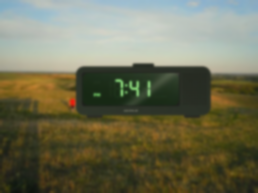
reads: 7,41
